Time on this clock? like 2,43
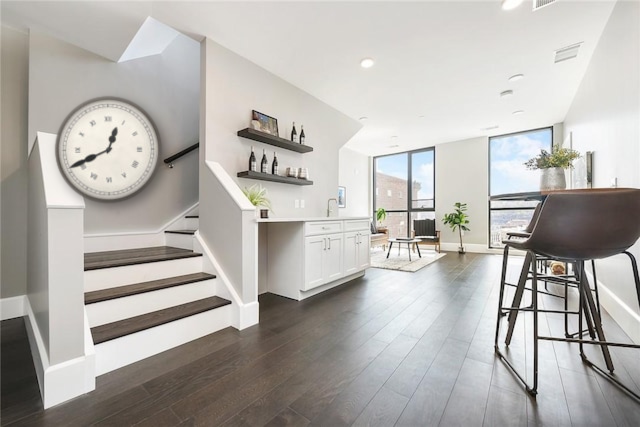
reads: 12,41
